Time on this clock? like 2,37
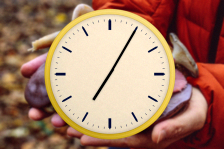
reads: 7,05
